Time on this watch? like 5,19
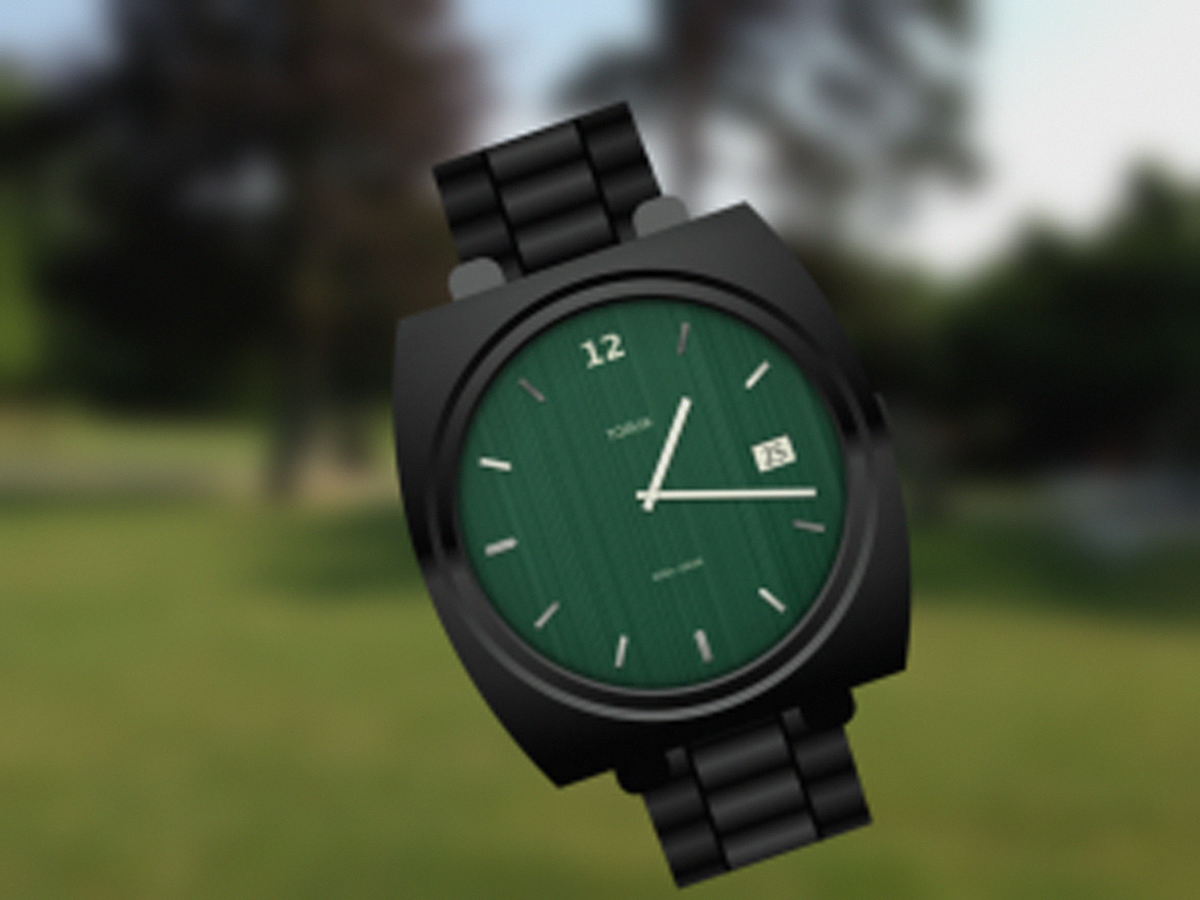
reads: 1,18
